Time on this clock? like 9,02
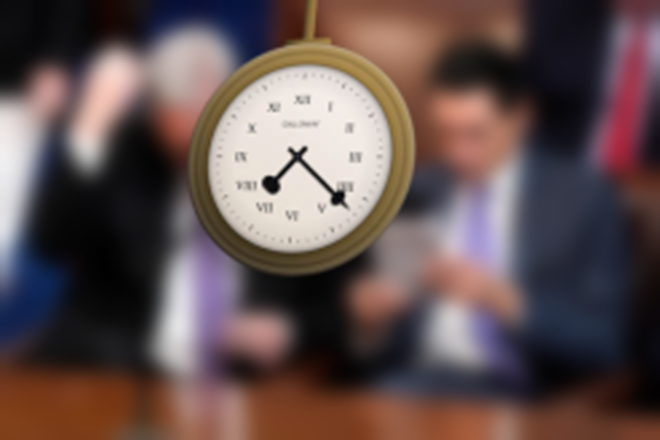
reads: 7,22
